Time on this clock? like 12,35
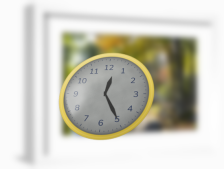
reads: 12,25
